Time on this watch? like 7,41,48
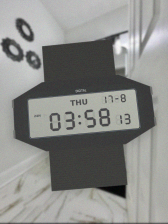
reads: 3,58,13
